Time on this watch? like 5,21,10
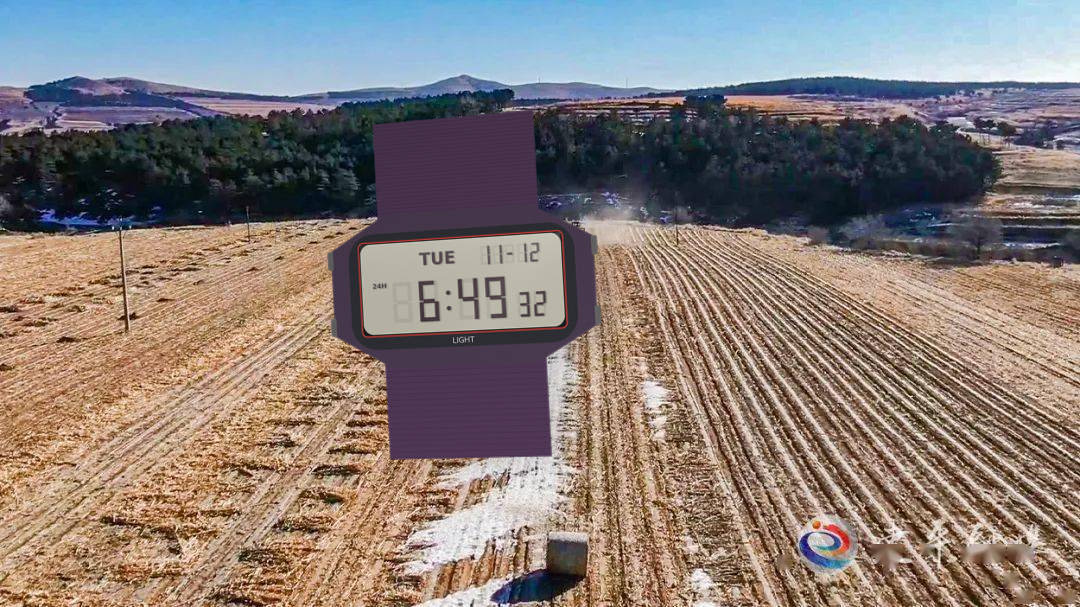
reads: 6,49,32
